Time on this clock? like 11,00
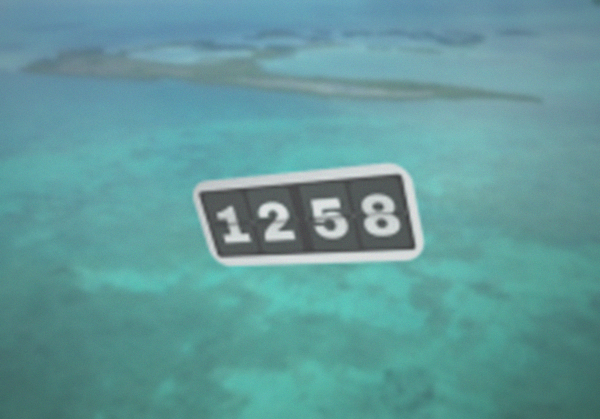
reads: 12,58
